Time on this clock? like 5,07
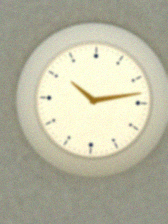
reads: 10,13
